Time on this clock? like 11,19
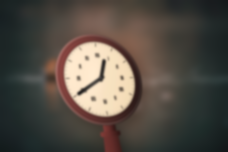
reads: 12,40
